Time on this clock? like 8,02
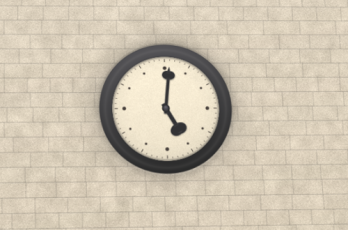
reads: 5,01
